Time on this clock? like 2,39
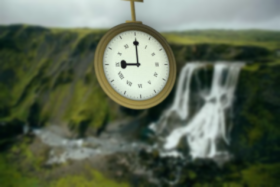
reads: 9,00
